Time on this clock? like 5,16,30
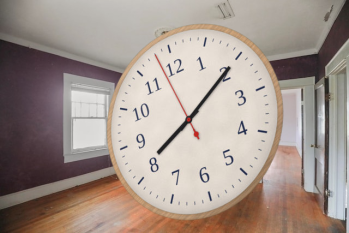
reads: 8,09,58
